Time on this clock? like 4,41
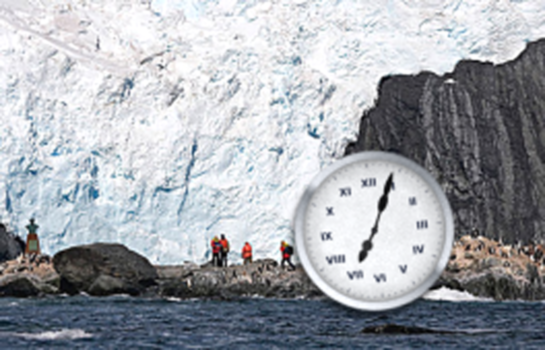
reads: 7,04
